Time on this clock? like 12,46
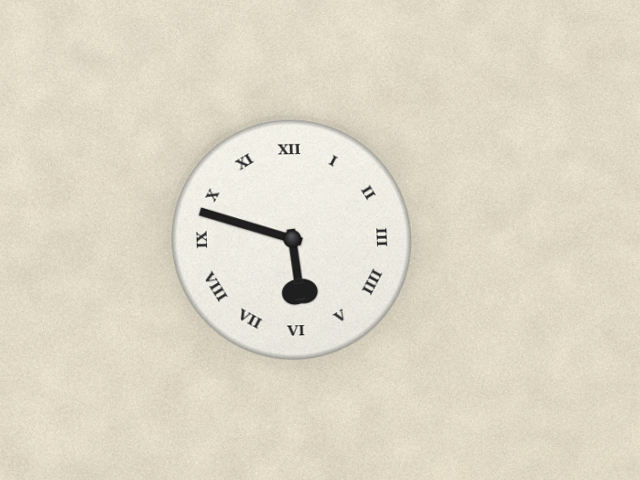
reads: 5,48
